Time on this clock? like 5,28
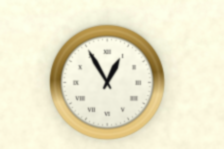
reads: 12,55
